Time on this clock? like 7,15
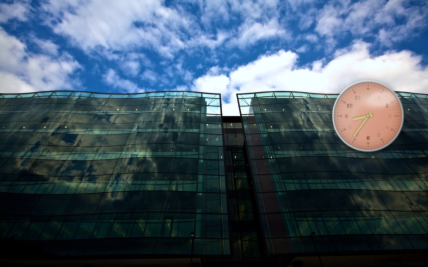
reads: 8,36
